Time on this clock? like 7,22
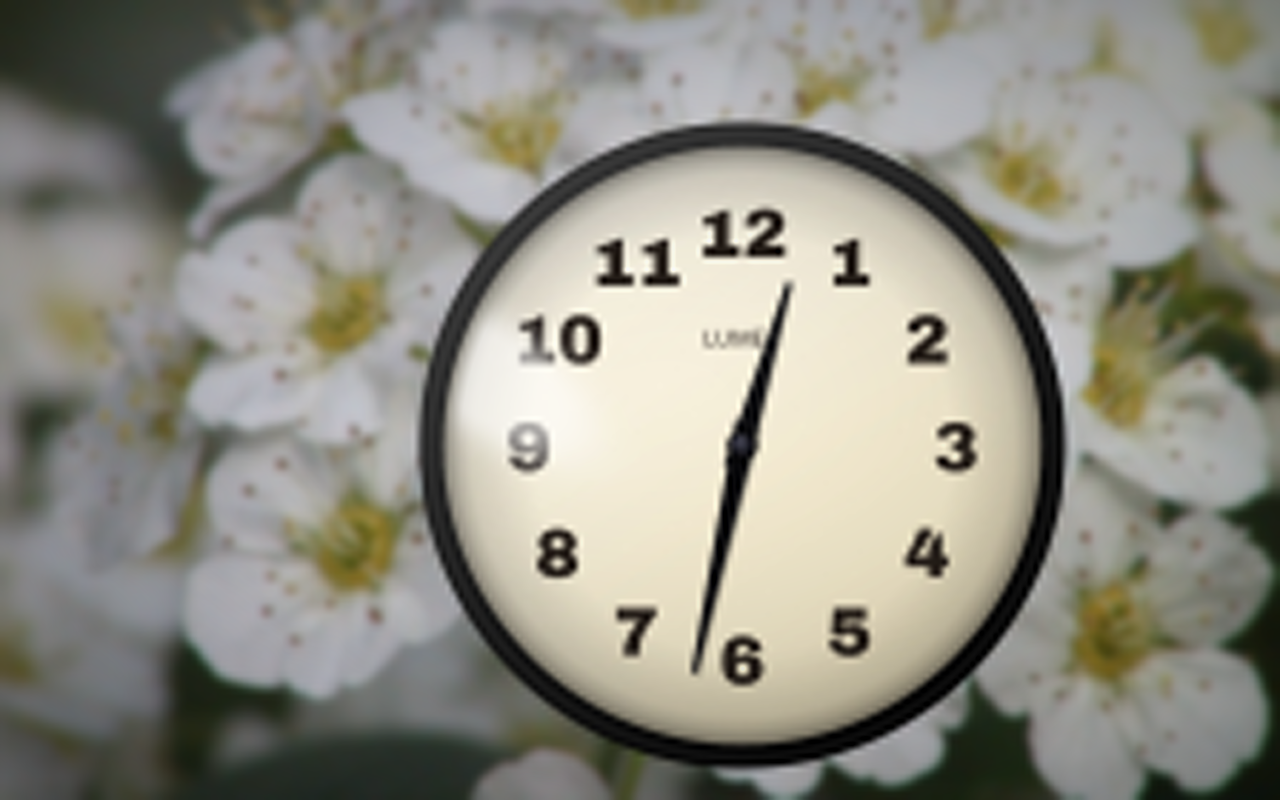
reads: 12,32
